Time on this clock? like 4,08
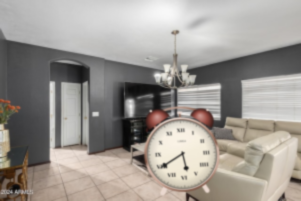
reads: 5,40
